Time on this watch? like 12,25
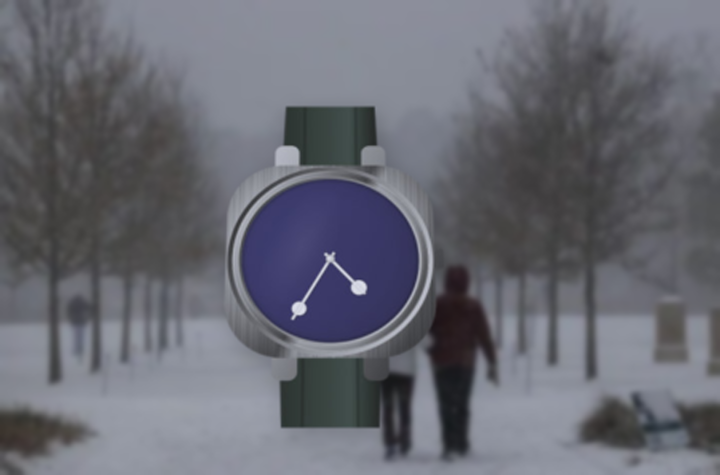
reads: 4,35
